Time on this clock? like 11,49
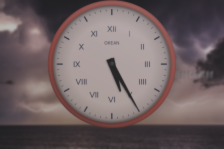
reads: 5,25
